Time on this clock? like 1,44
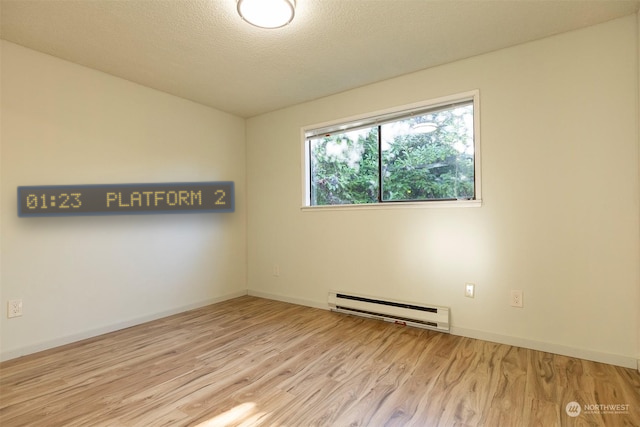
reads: 1,23
